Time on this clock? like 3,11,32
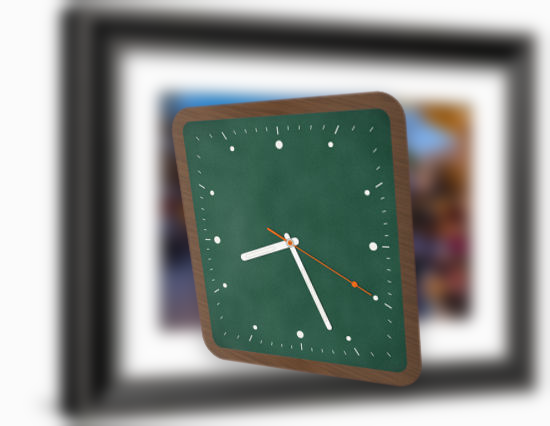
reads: 8,26,20
